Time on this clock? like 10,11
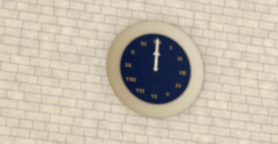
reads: 12,00
